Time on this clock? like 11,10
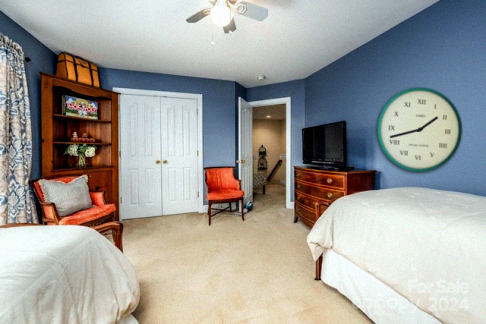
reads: 1,42
